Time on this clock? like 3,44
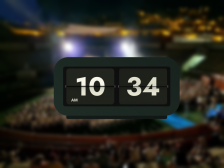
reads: 10,34
